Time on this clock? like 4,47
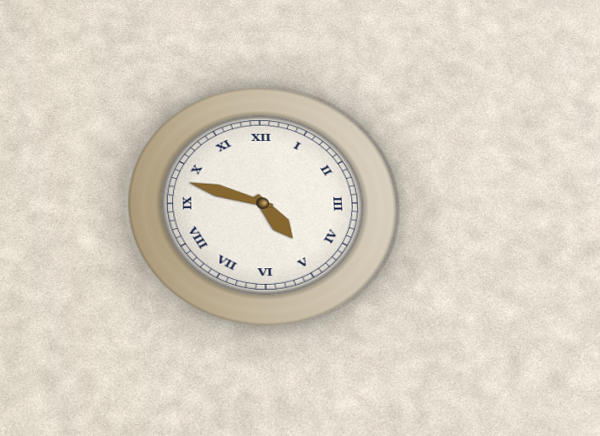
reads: 4,48
